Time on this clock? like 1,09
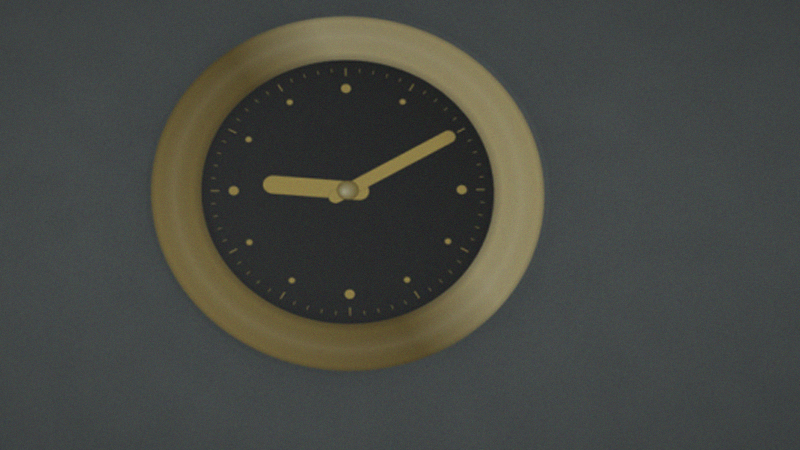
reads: 9,10
